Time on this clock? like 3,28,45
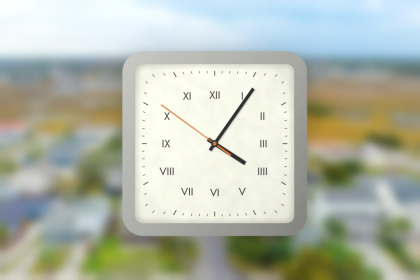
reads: 4,05,51
